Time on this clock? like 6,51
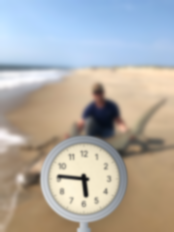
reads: 5,46
